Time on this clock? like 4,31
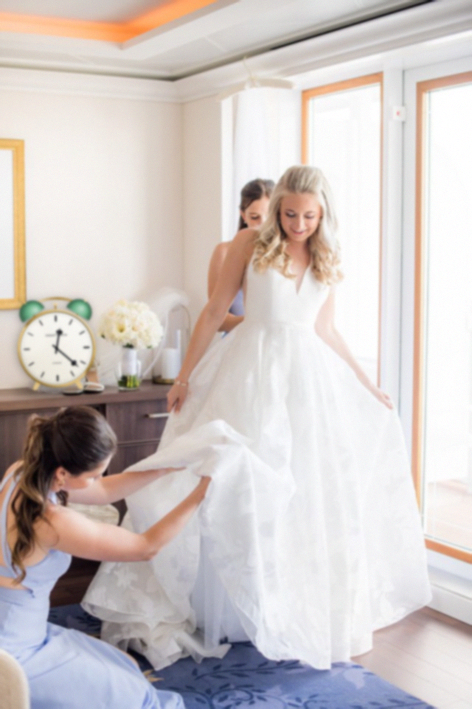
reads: 12,22
